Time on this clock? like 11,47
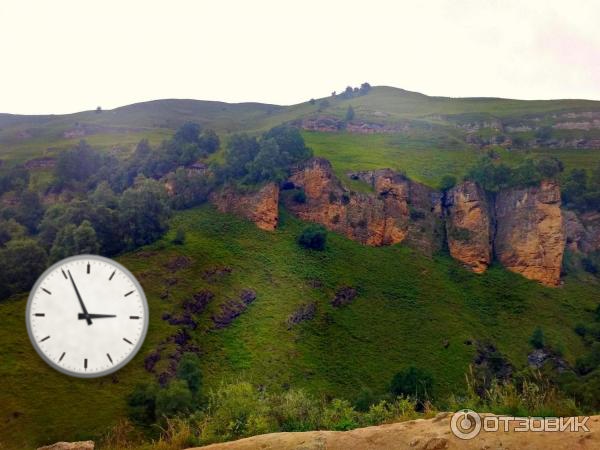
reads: 2,56
